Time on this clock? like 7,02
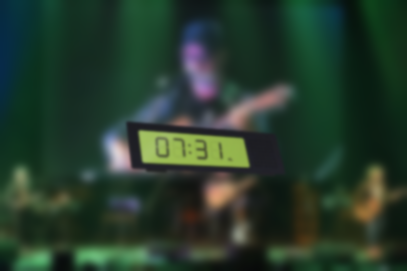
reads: 7,31
